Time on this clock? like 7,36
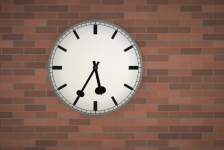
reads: 5,35
